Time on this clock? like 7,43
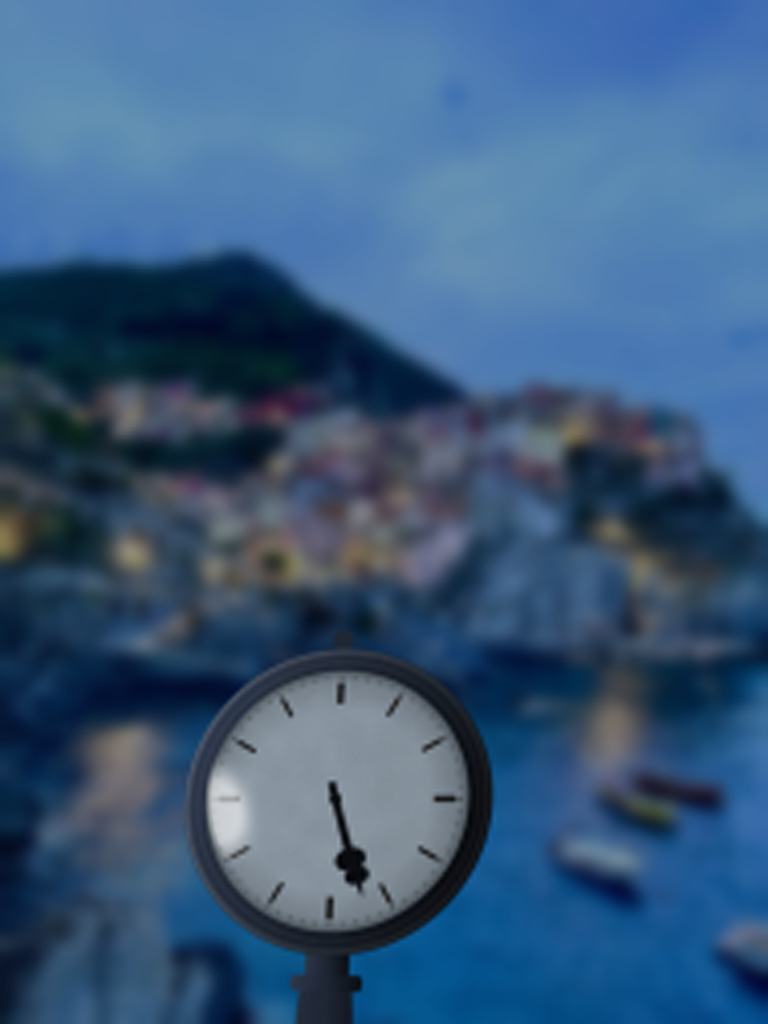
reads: 5,27
